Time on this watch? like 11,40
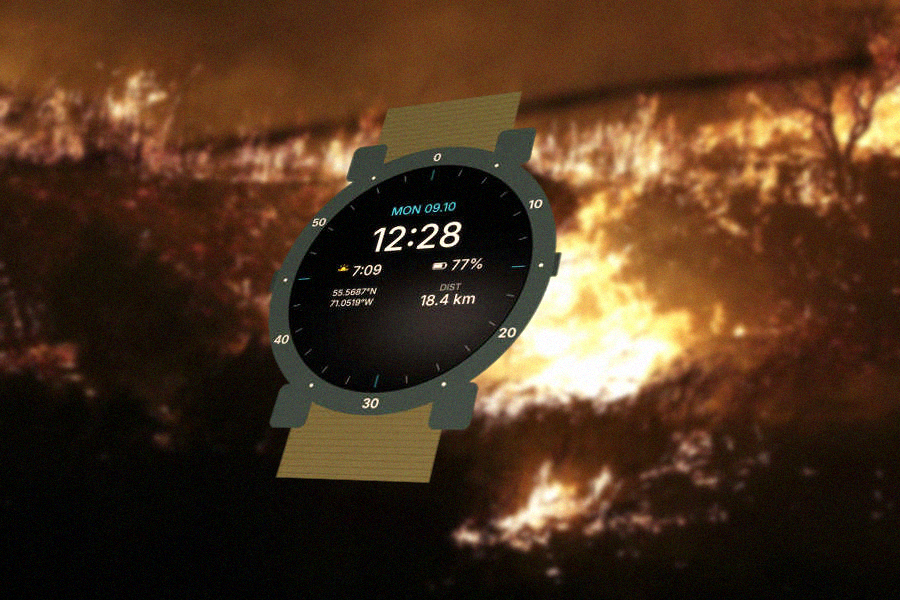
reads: 12,28
